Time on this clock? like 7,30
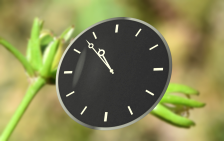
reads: 10,53
